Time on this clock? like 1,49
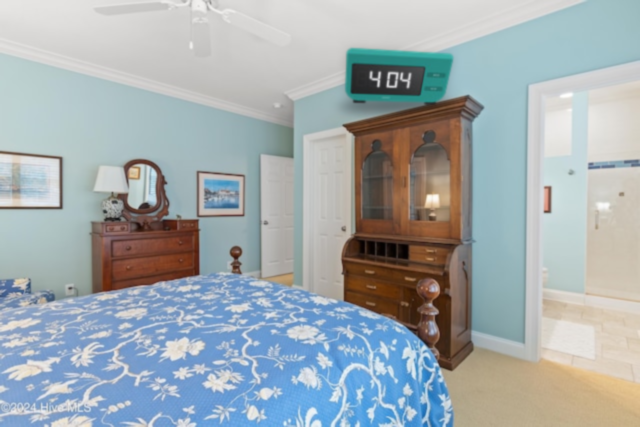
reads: 4,04
